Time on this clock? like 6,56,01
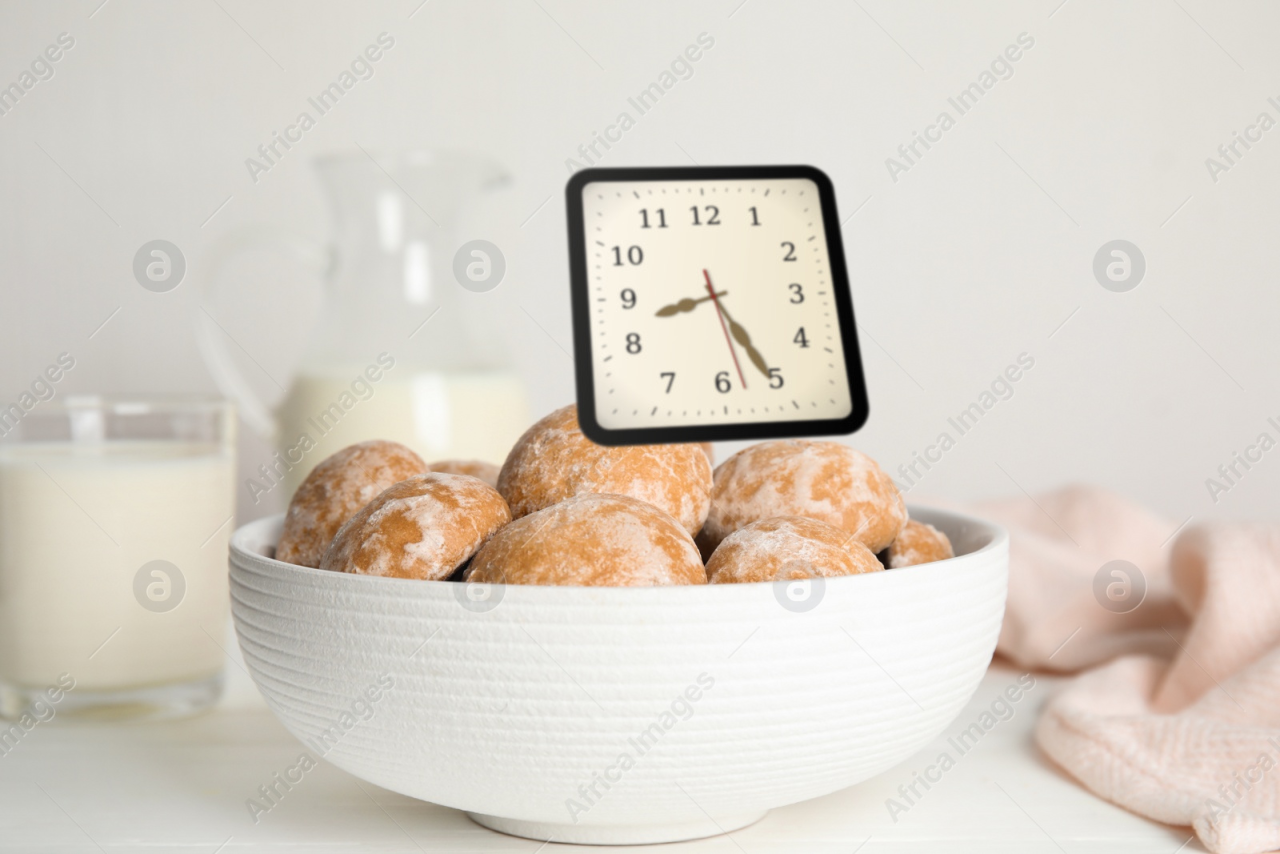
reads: 8,25,28
